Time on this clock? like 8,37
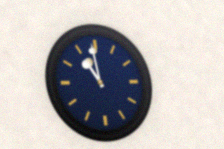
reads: 10,59
